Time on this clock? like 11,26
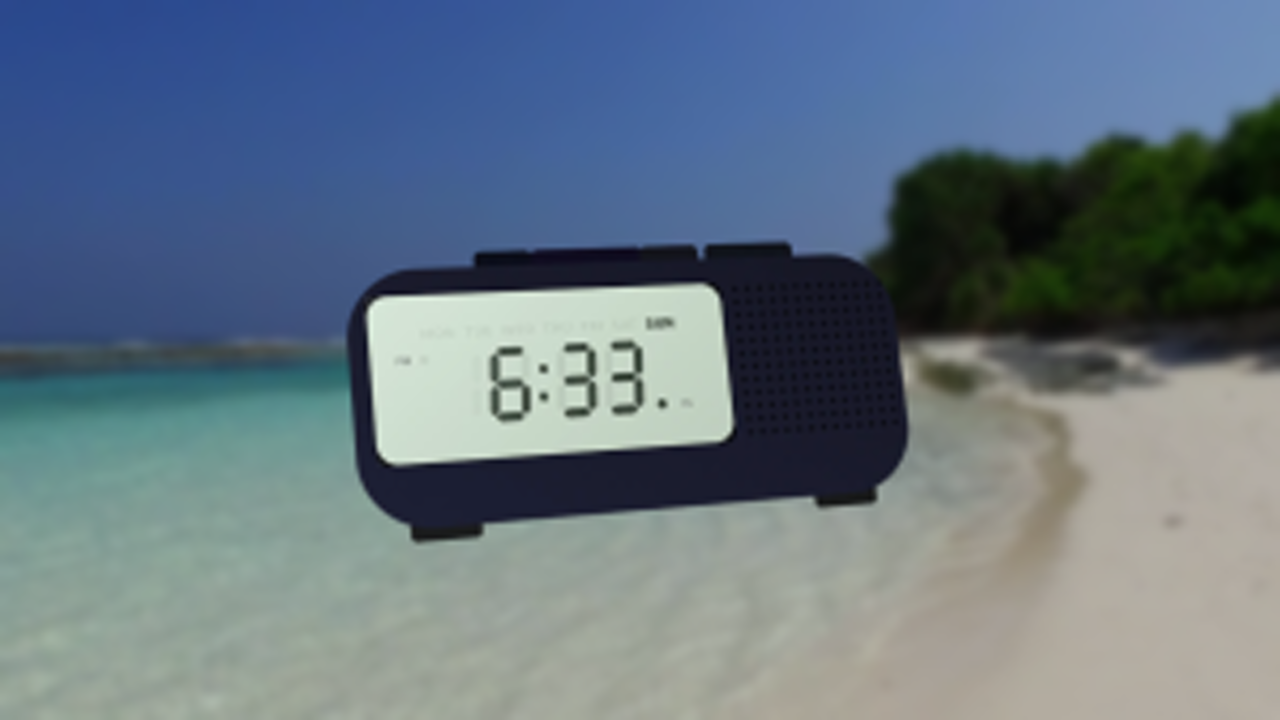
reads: 6,33
